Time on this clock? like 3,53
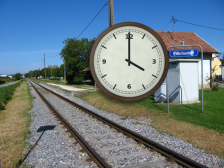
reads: 4,00
